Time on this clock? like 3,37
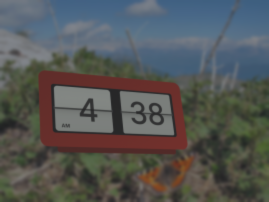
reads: 4,38
